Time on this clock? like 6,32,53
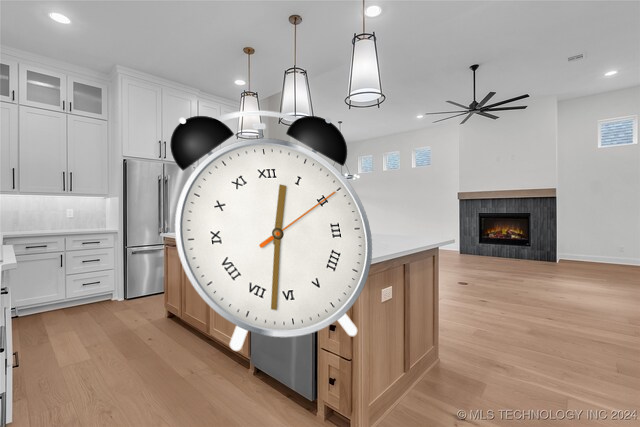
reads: 12,32,10
